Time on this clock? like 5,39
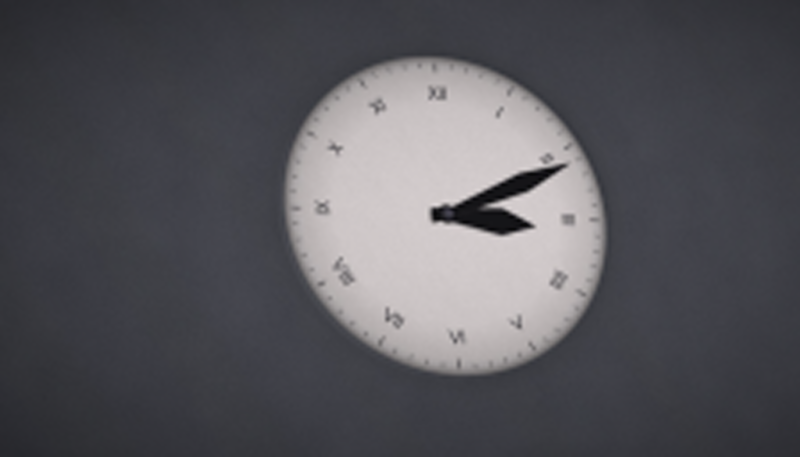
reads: 3,11
